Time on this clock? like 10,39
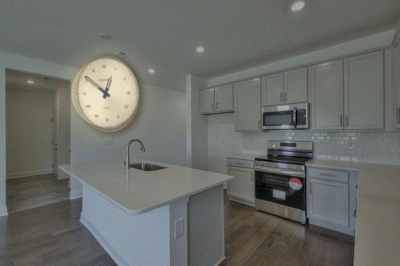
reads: 12,51
